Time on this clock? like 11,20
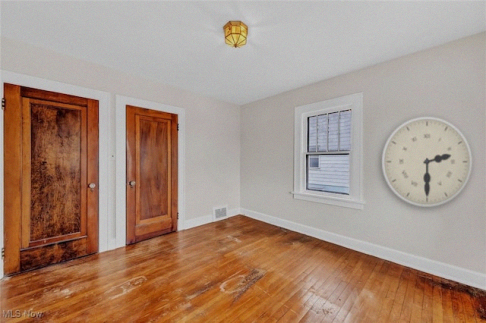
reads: 2,30
